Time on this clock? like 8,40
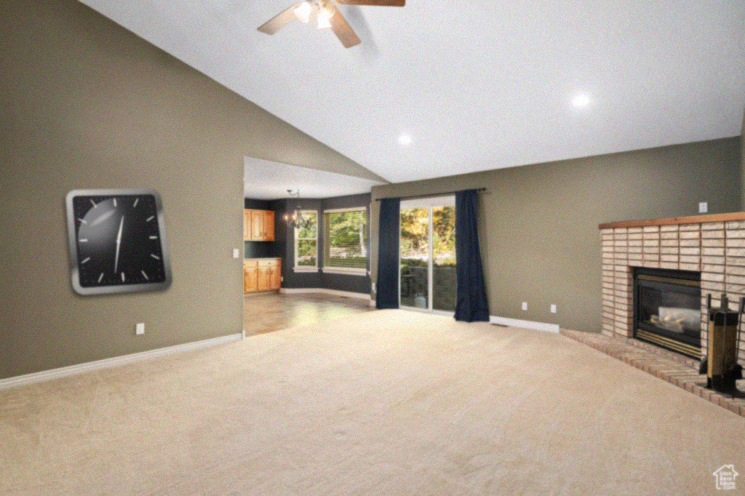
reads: 12,32
